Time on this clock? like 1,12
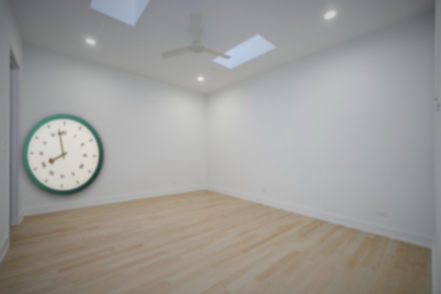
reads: 7,58
